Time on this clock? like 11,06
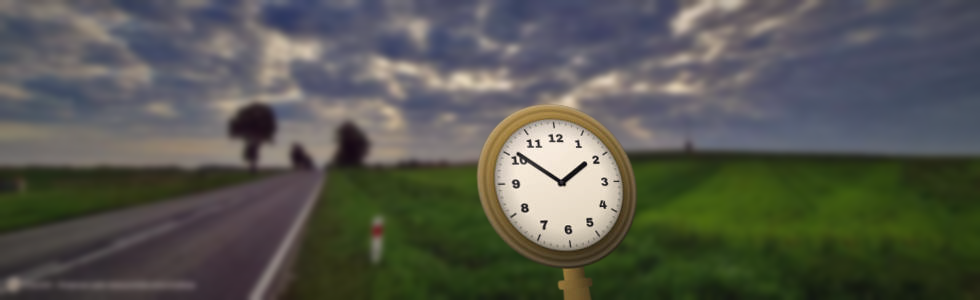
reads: 1,51
